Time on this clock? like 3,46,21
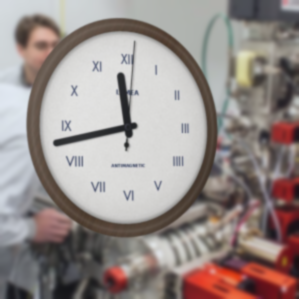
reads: 11,43,01
